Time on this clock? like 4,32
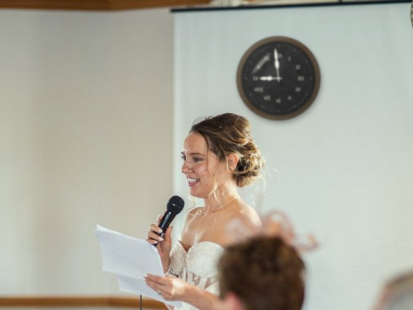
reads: 8,59
